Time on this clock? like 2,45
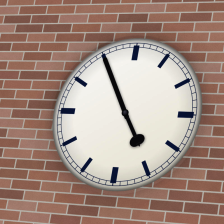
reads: 4,55
